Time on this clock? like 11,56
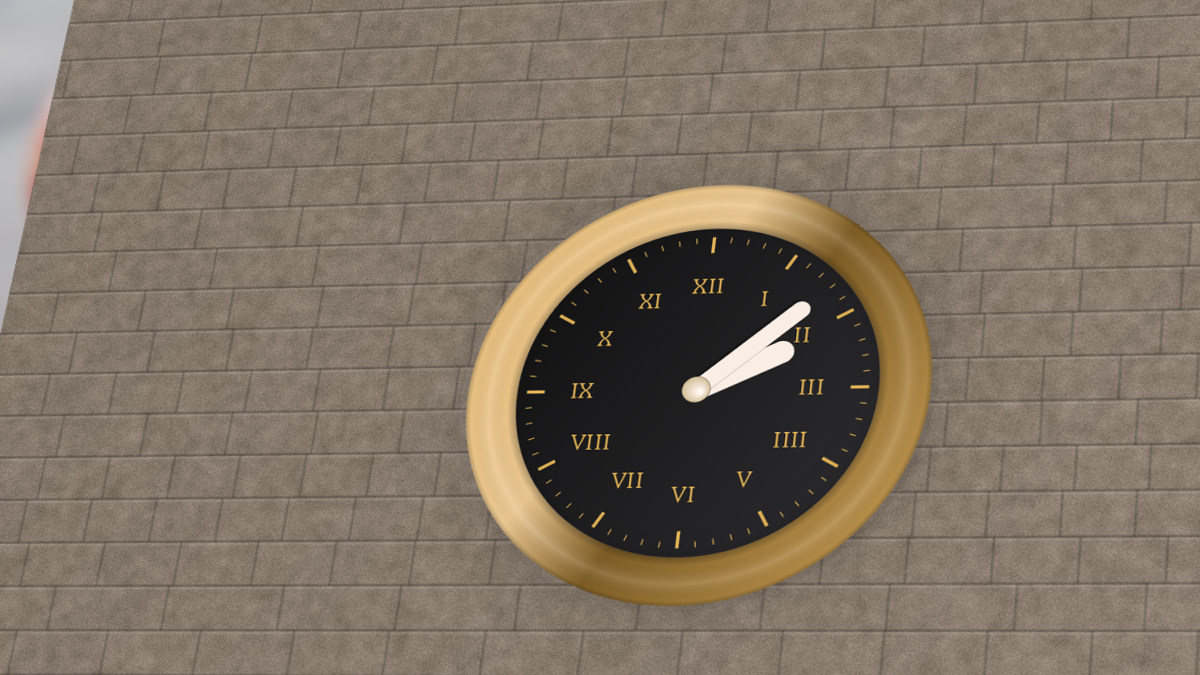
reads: 2,08
